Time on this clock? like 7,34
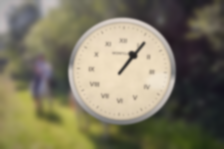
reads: 1,06
